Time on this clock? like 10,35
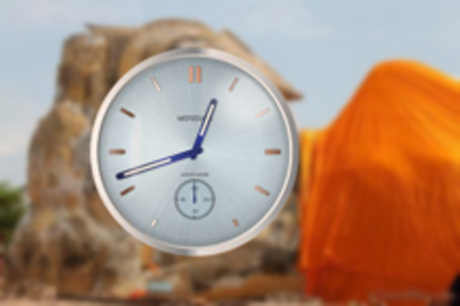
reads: 12,42
